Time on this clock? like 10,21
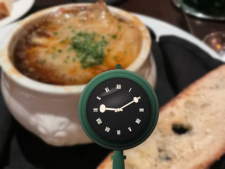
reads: 9,10
